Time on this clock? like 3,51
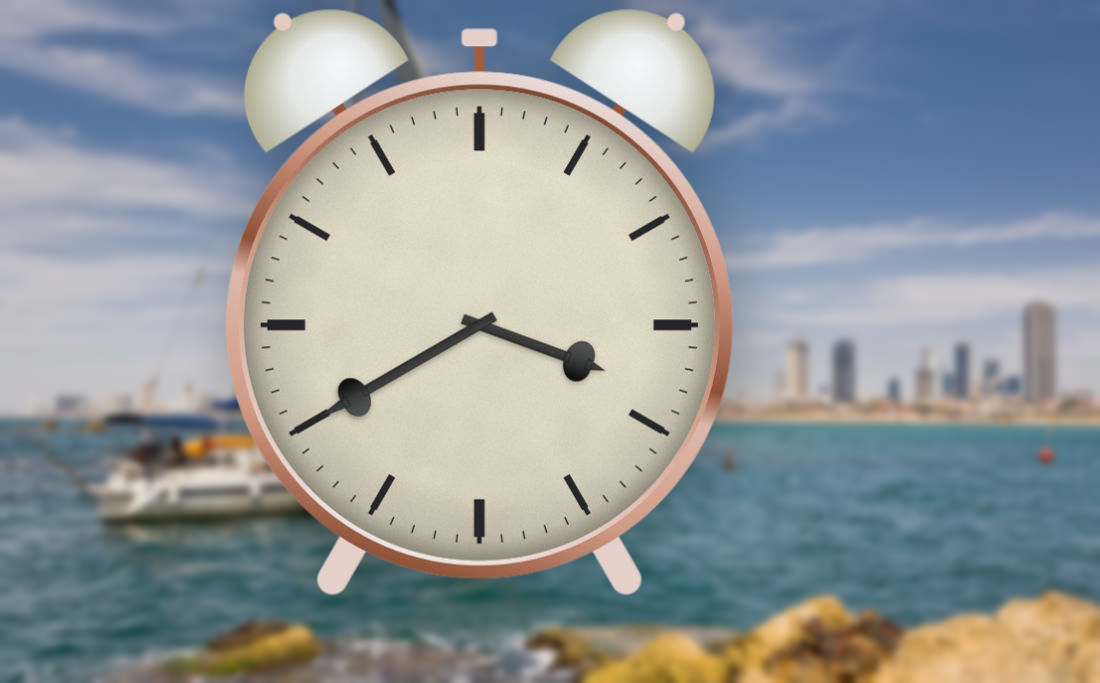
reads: 3,40
